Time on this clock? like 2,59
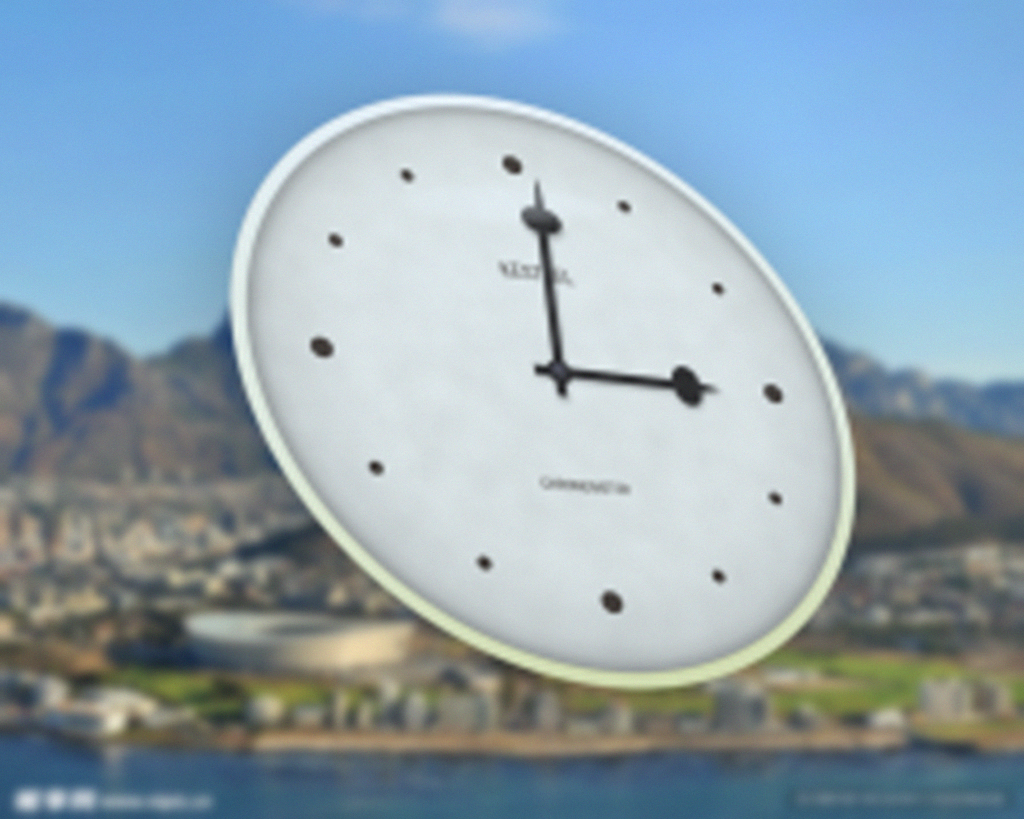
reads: 3,01
